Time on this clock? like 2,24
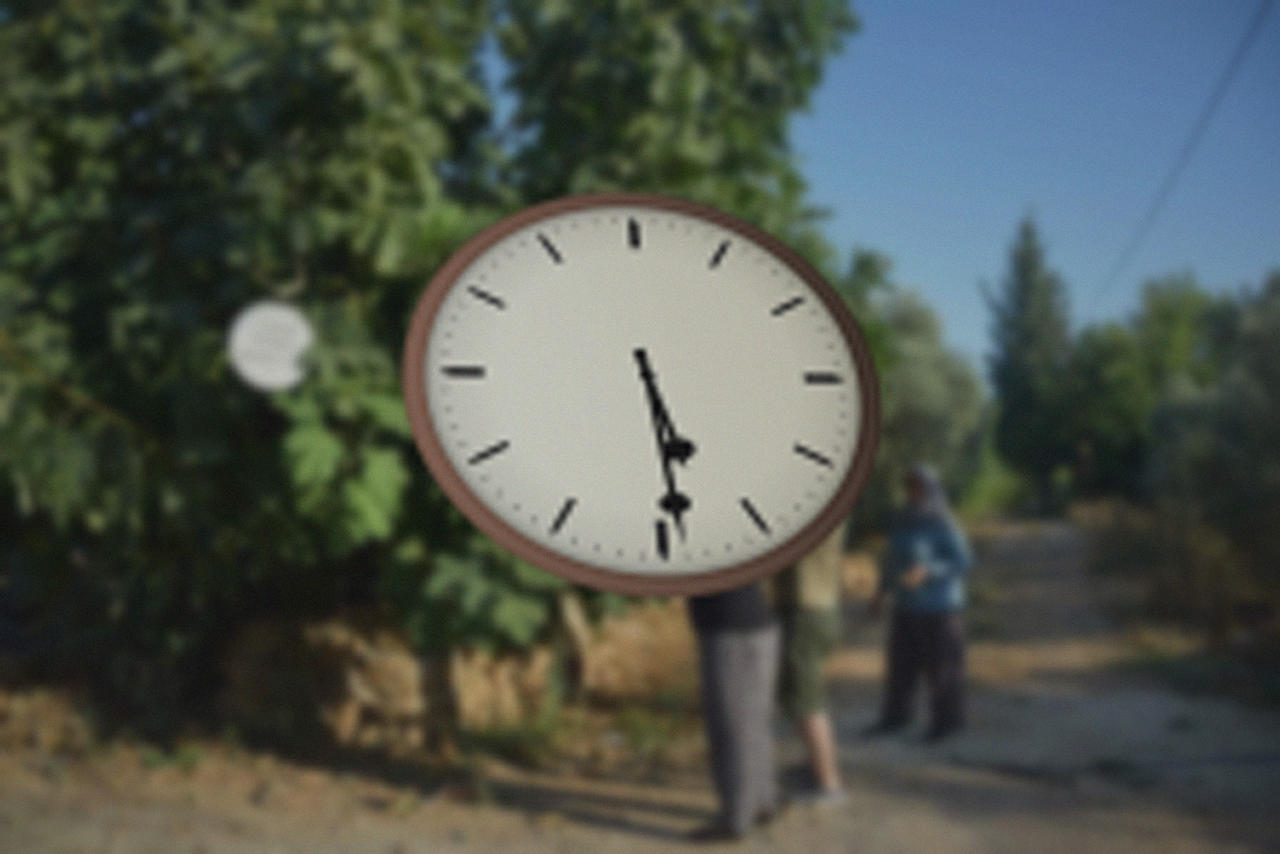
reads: 5,29
